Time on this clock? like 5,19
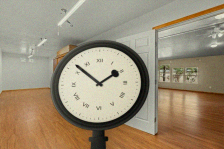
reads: 1,52
